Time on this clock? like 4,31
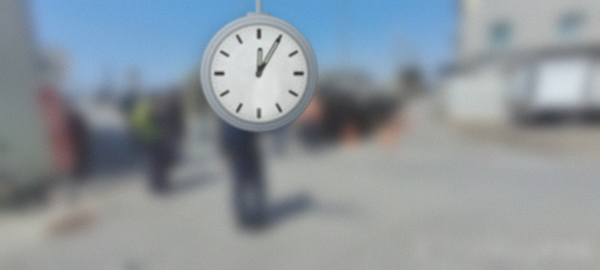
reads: 12,05
